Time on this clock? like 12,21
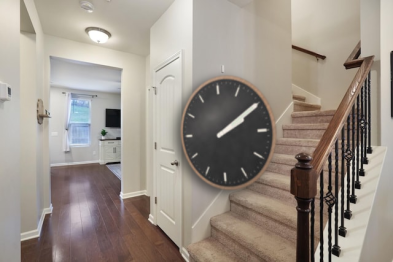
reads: 2,10
